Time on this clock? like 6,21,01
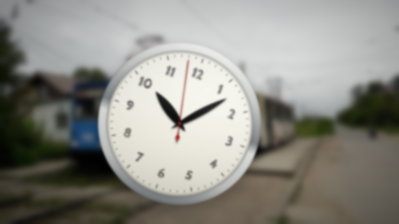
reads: 10,06,58
